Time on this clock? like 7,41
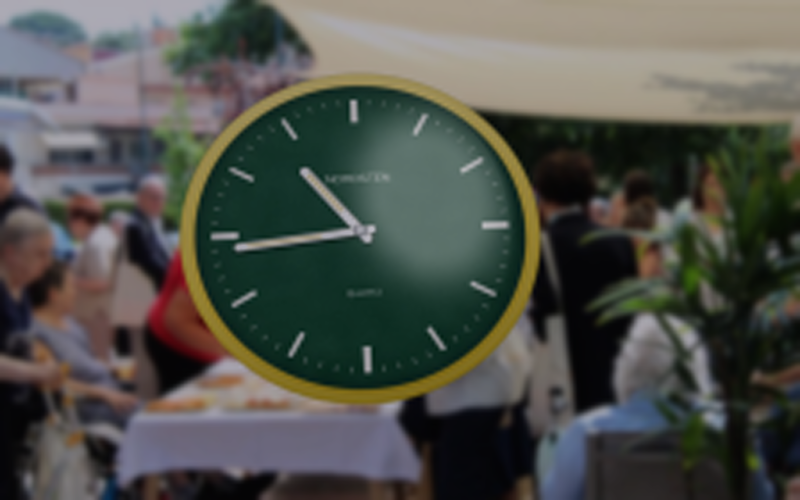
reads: 10,44
